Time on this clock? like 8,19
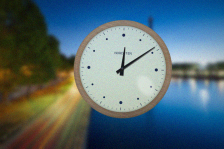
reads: 12,09
